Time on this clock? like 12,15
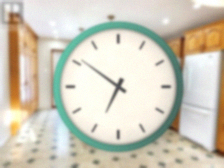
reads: 6,51
